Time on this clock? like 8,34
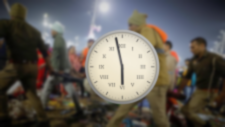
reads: 5,58
